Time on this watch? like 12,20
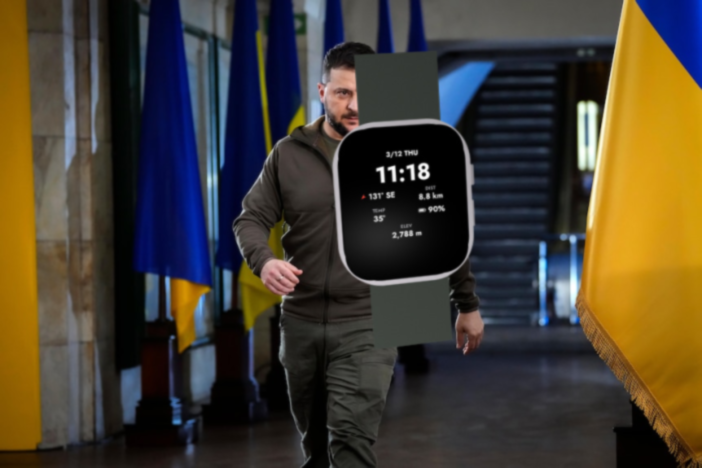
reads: 11,18
